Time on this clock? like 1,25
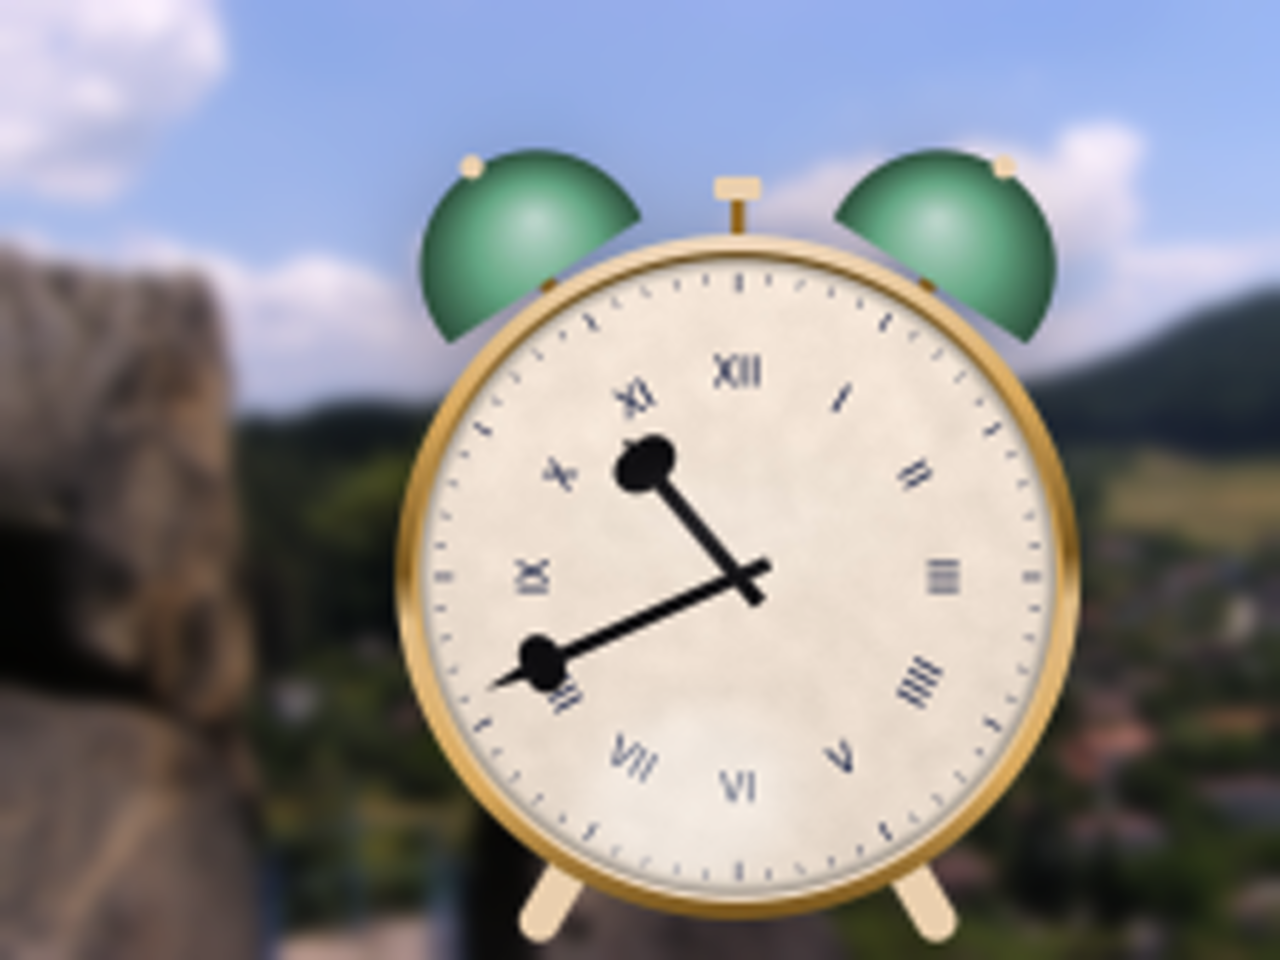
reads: 10,41
